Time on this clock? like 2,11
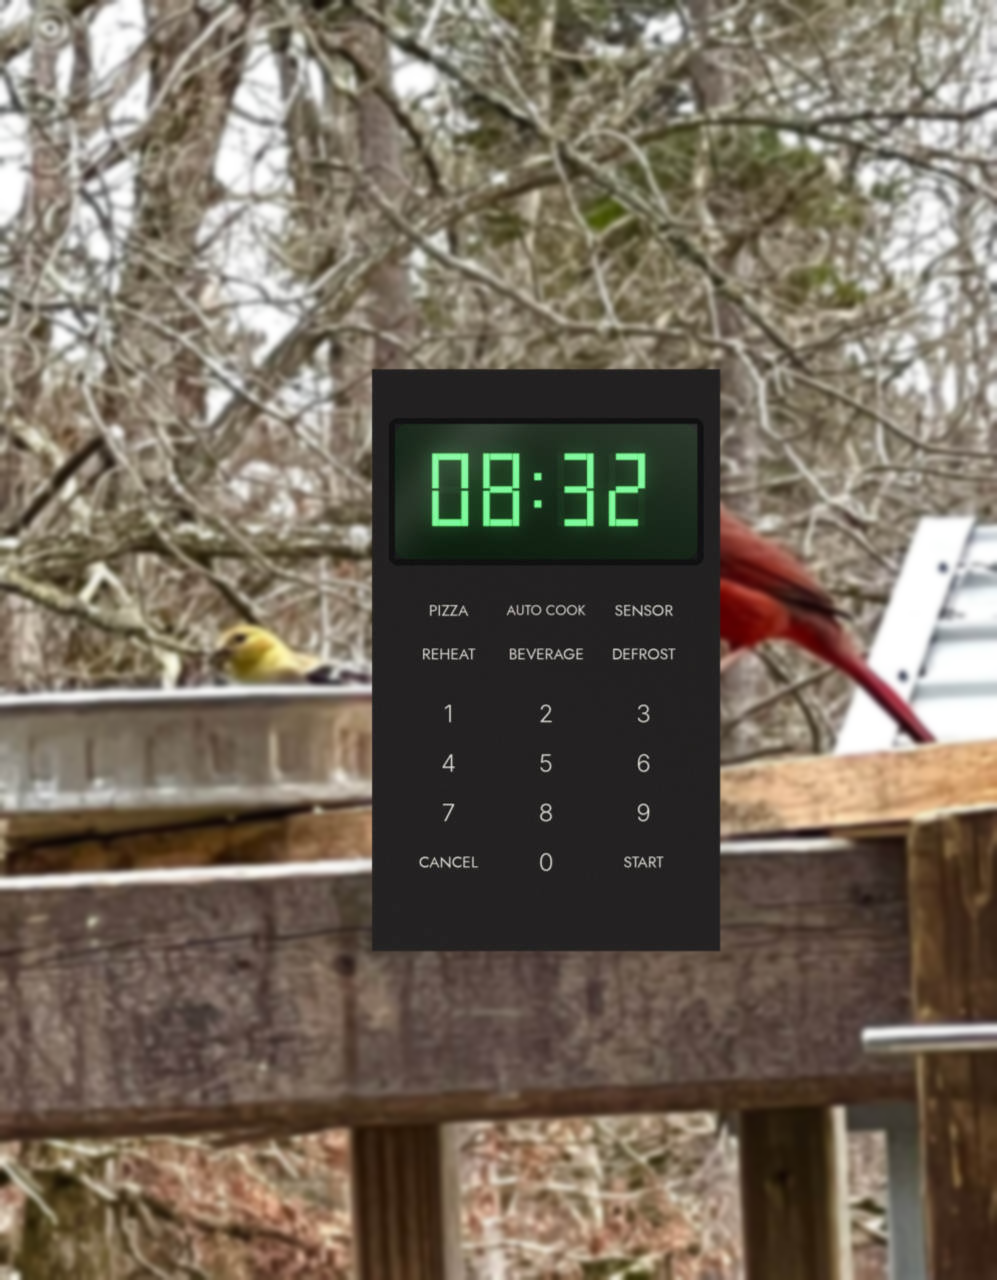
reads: 8,32
